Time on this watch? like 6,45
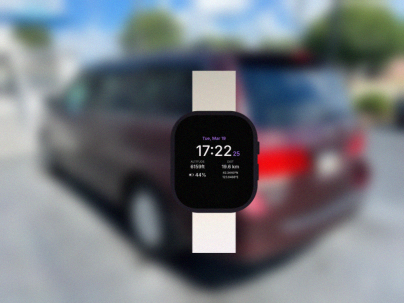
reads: 17,22
